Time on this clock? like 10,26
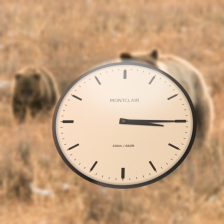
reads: 3,15
